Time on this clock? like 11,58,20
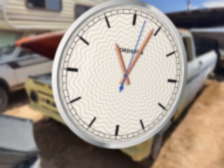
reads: 11,04,02
